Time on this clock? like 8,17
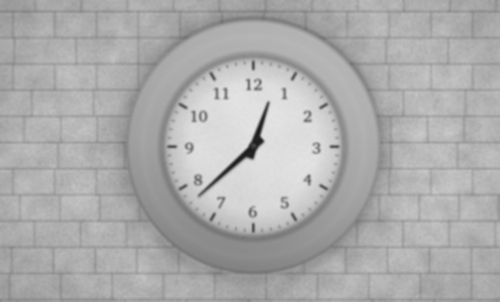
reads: 12,38
